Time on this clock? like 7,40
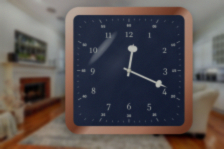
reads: 12,19
